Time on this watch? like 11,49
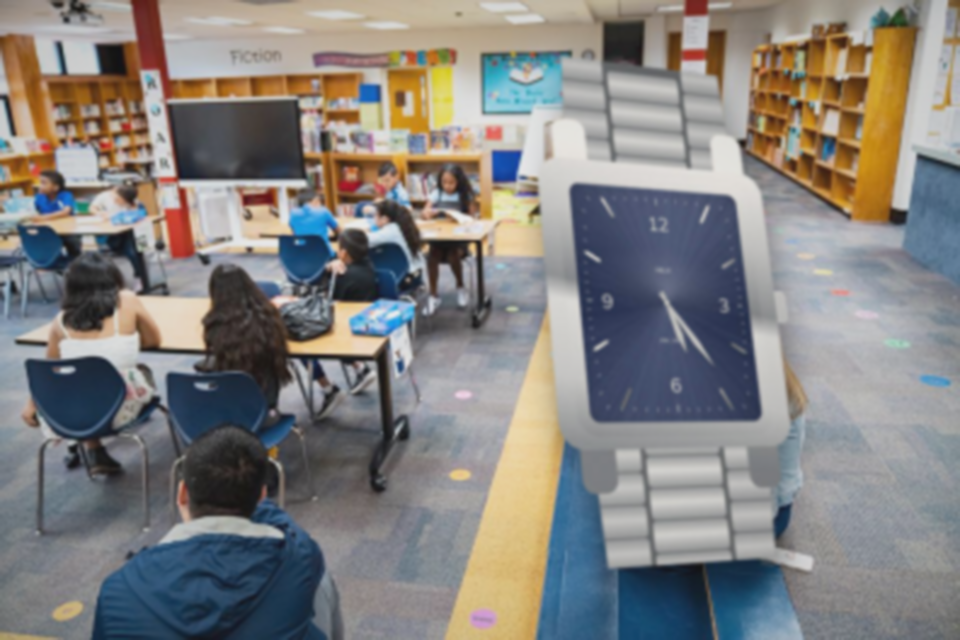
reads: 5,24
